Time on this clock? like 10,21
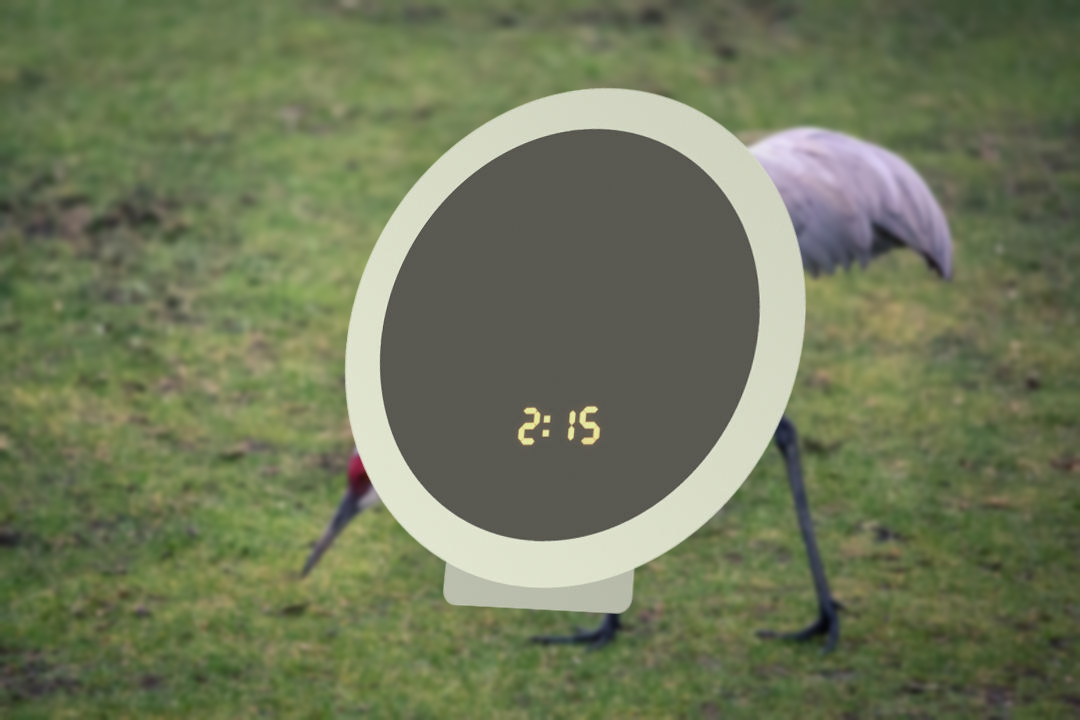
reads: 2,15
